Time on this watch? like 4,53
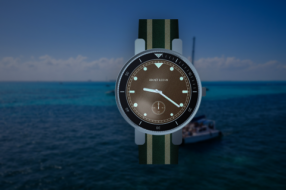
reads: 9,21
